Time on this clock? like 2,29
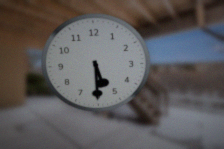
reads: 5,30
